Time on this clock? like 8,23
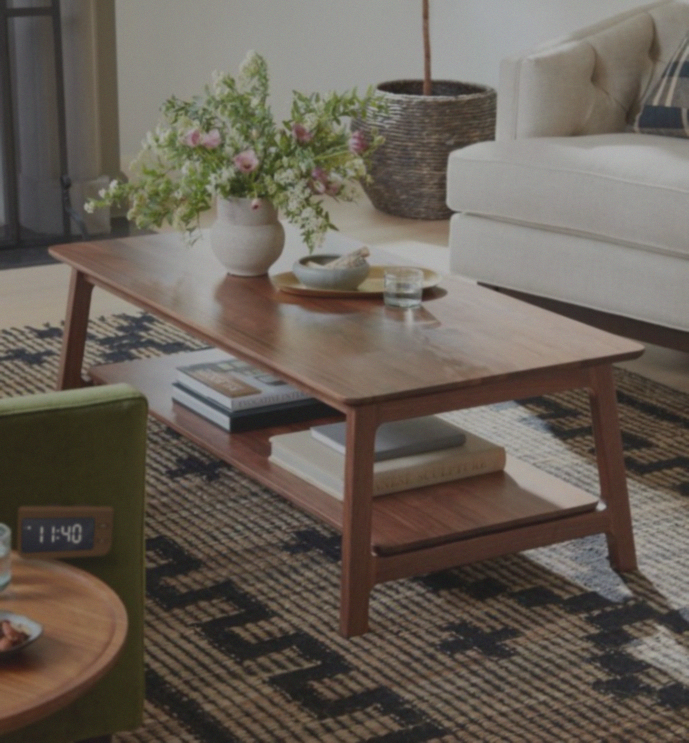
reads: 11,40
